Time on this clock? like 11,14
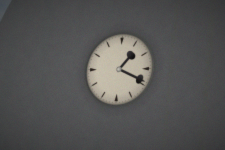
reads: 1,19
